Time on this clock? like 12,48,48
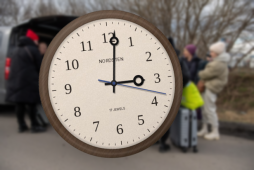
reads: 3,01,18
